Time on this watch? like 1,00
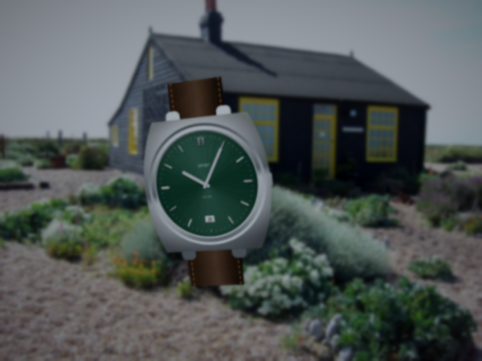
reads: 10,05
